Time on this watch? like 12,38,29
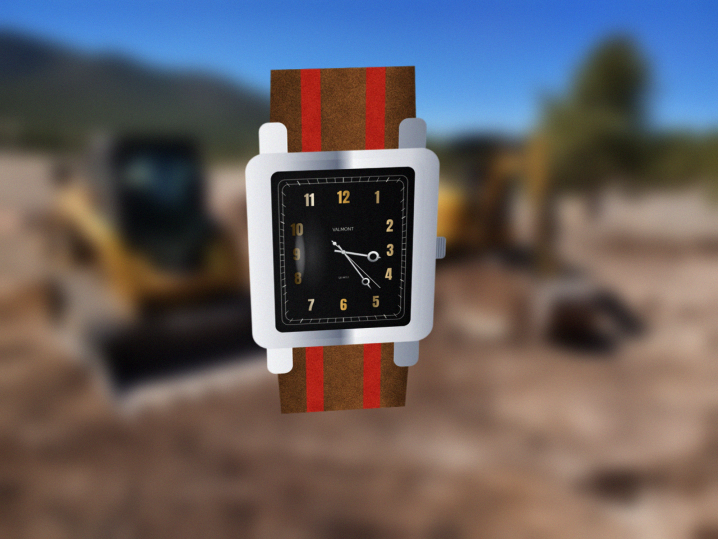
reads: 3,24,23
